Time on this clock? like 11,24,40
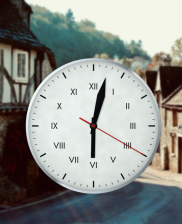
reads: 6,02,20
